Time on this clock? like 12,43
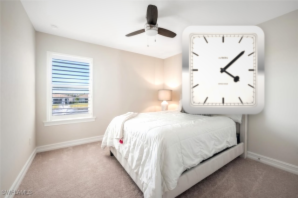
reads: 4,08
